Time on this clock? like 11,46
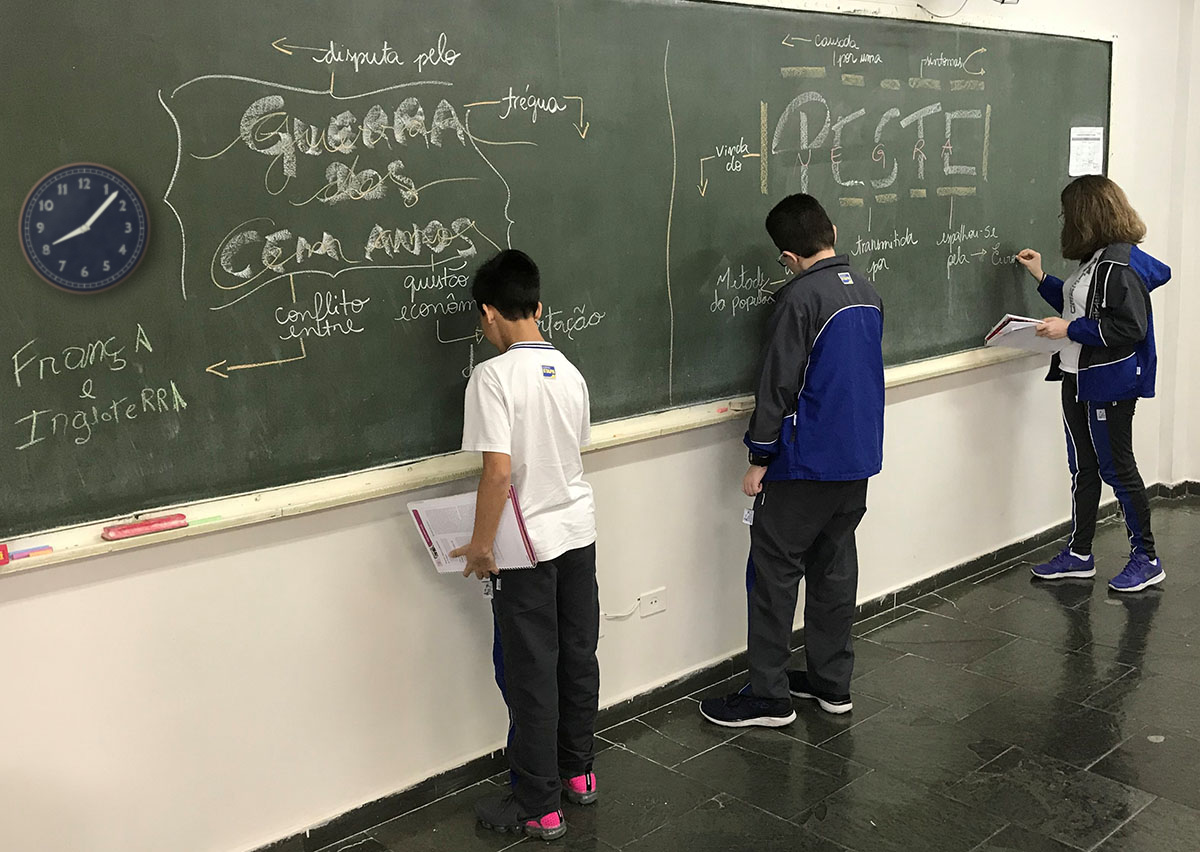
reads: 8,07
